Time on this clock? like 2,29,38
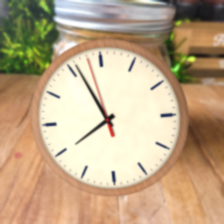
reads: 7,55,58
